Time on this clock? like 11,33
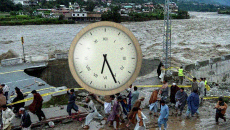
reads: 6,26
